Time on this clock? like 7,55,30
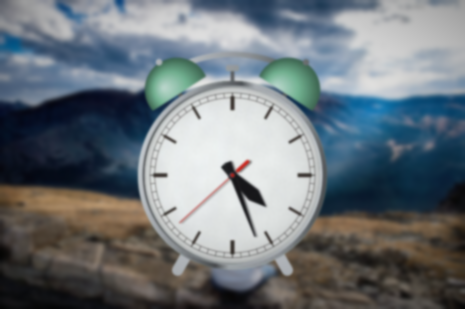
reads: 4,26,38
